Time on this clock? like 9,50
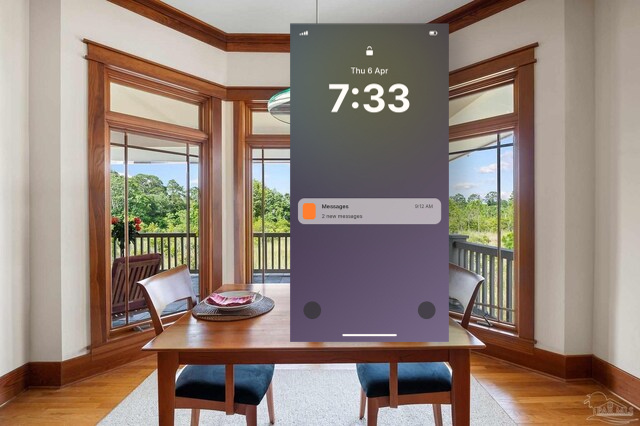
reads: 7,33
